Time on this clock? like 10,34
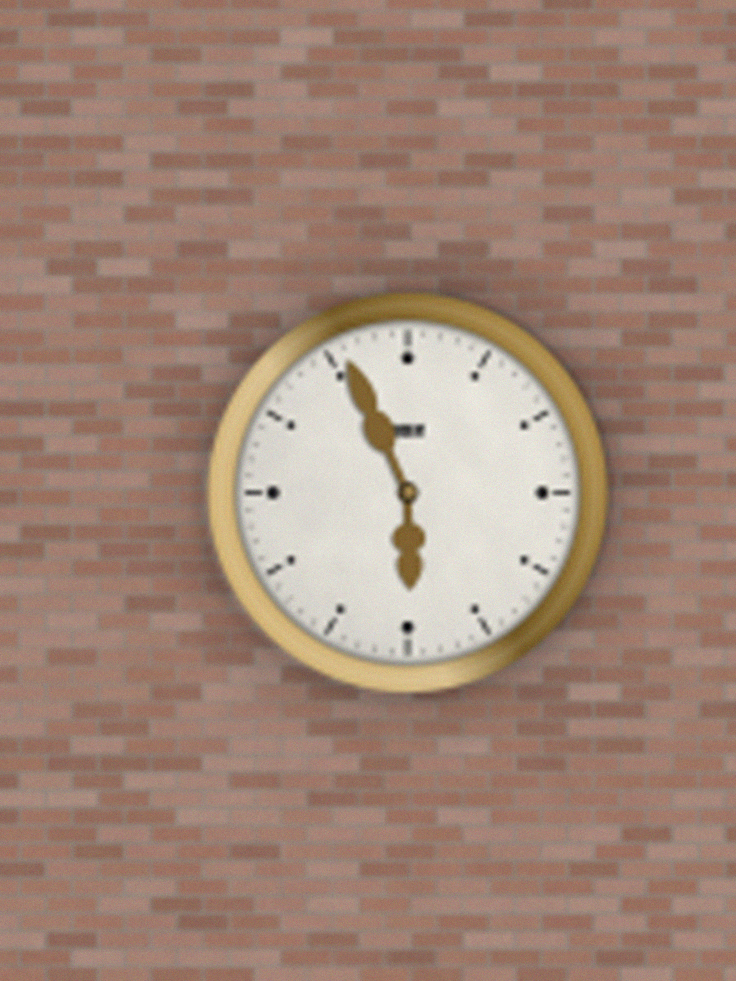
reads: 5,56
